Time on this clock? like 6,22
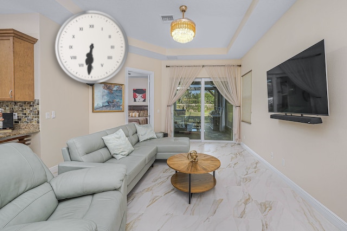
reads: 6,31
